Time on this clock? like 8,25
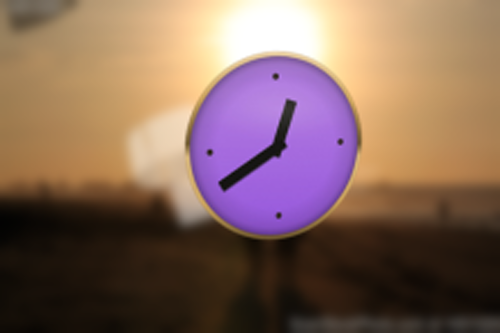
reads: 12,40
